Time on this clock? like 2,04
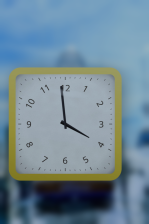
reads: 3,59
